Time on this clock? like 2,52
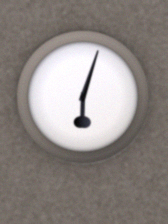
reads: 6,03
